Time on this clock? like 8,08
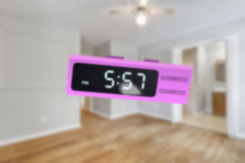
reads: 5,57
